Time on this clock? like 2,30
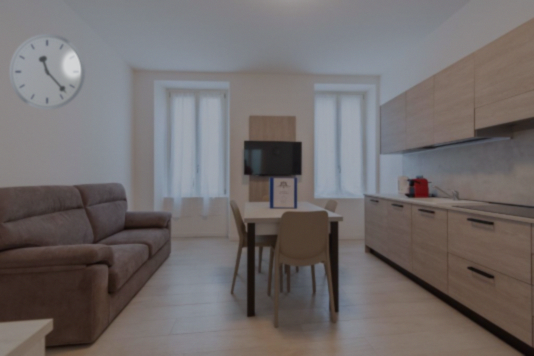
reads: 11,23
